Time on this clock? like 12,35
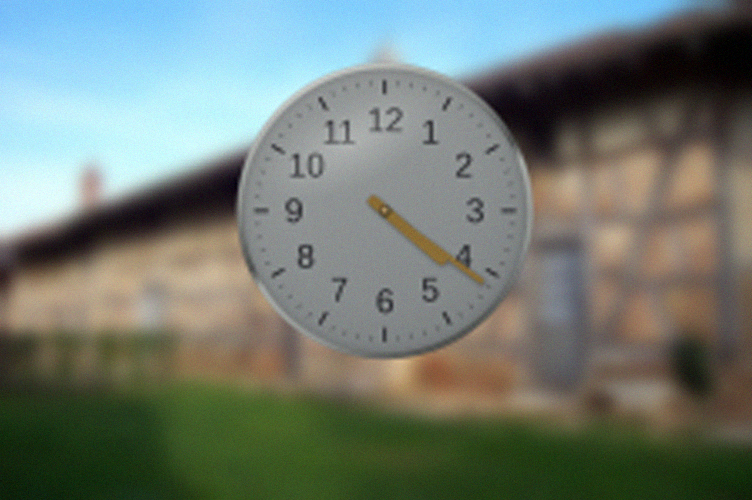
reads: 4,21
